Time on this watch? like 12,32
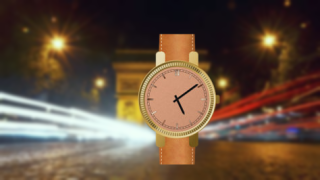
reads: 5,09
